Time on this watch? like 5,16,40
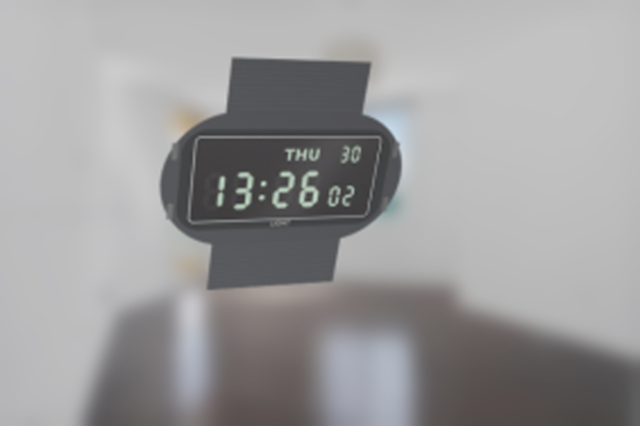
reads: 13,26,02
